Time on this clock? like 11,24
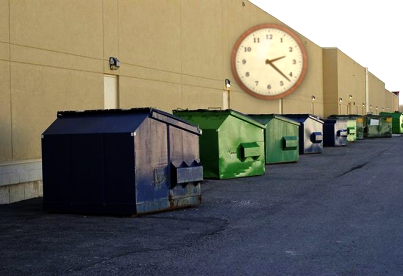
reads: 2,22
